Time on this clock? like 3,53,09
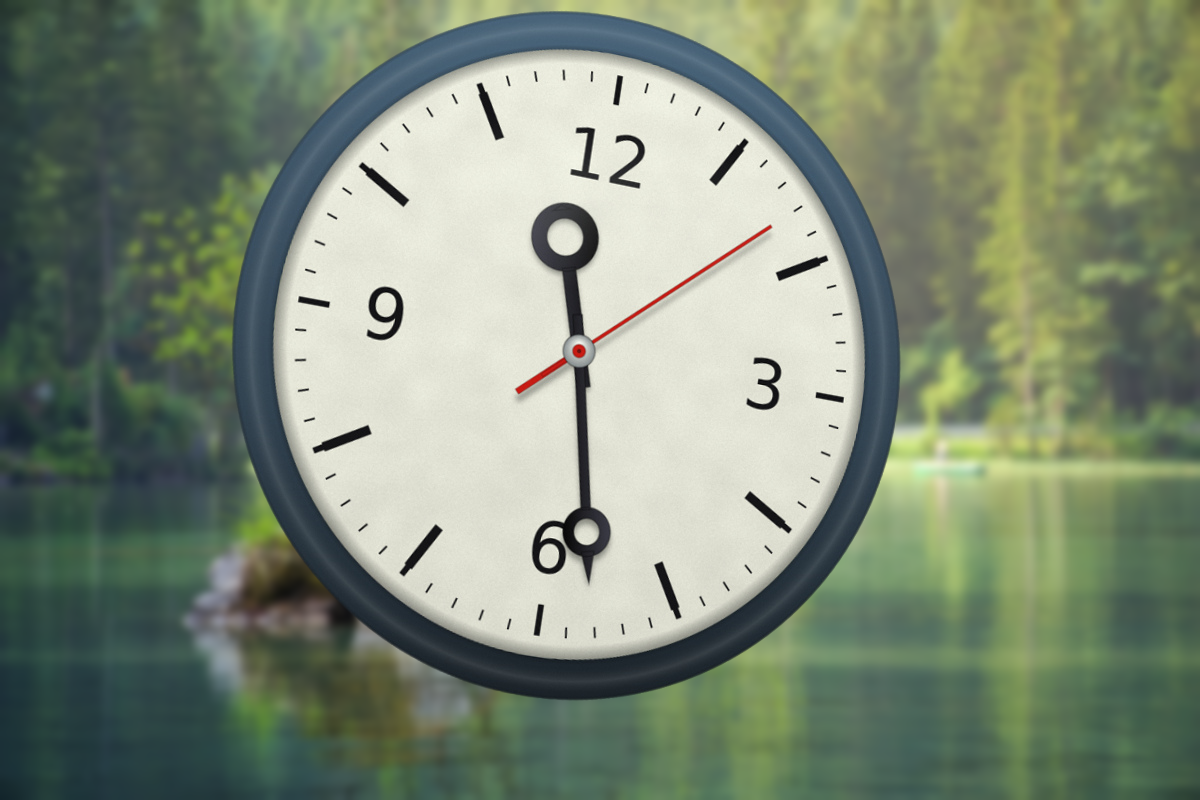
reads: 11,28,08
